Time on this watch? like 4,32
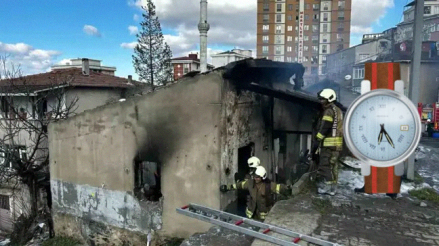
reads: 6,25
